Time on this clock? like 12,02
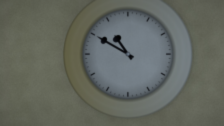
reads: 10,50
